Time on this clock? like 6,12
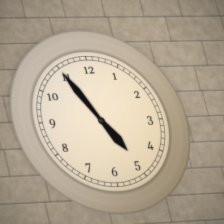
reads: 4,55
